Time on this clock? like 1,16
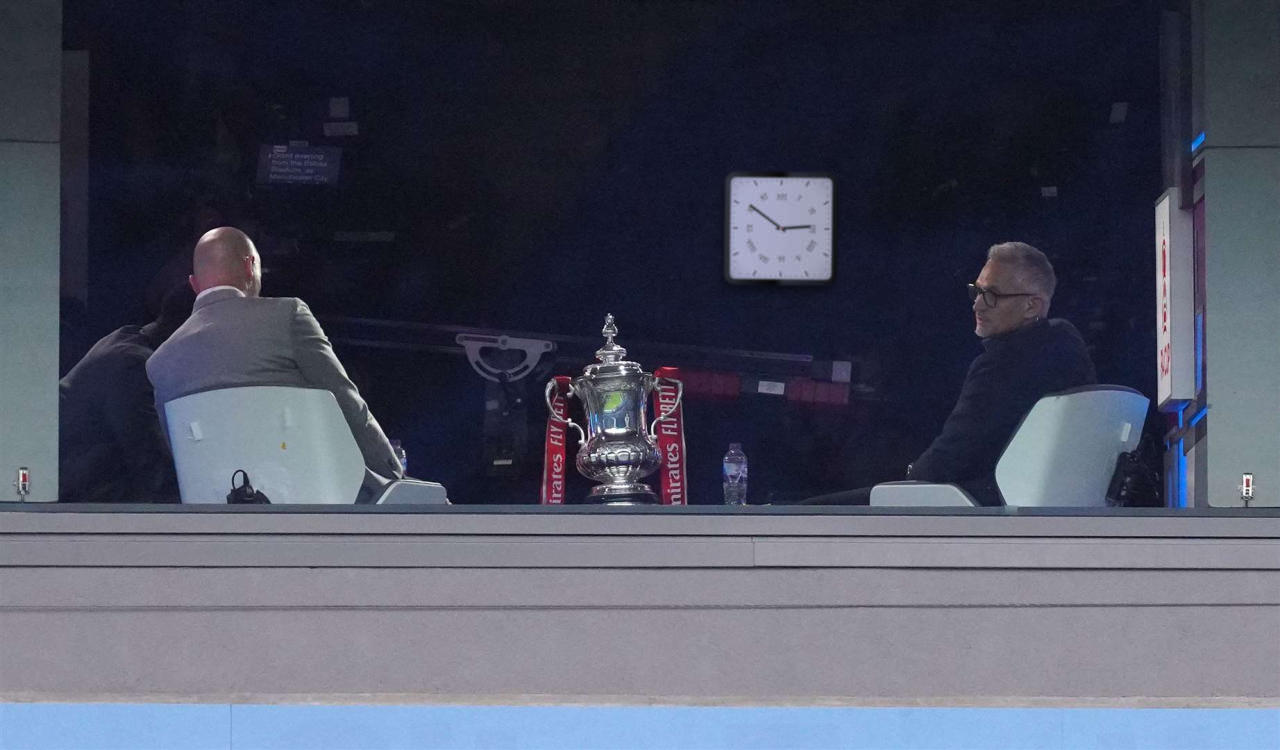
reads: 2,51
